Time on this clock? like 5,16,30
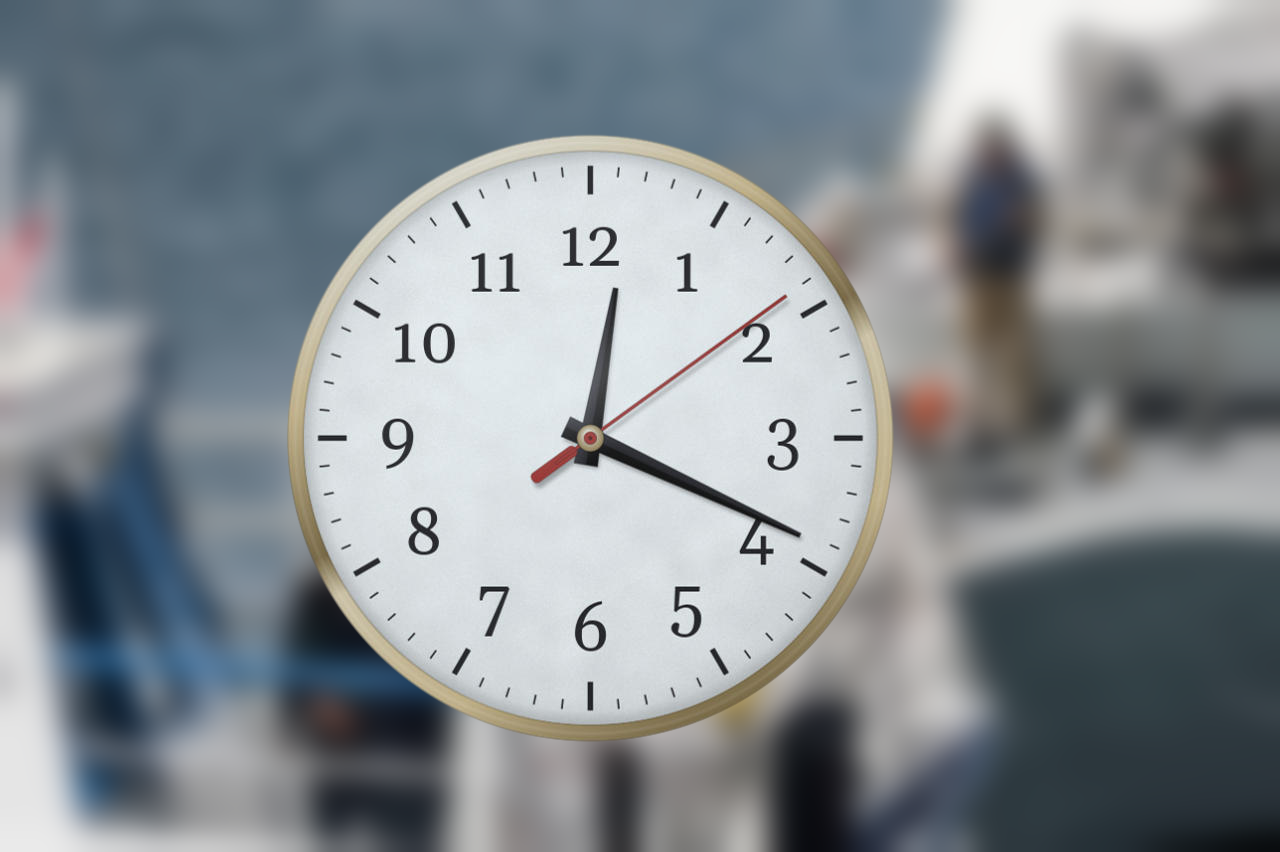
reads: 12,19,09
